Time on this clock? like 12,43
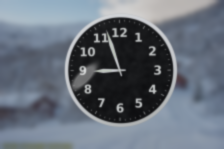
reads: 8,57
